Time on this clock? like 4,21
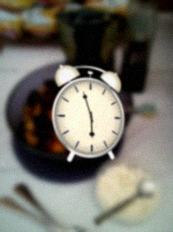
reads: 5,57
